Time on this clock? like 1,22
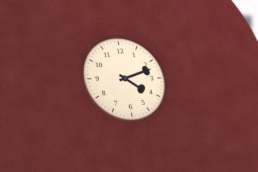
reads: 4,12
